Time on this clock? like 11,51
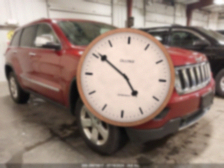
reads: 4,51
